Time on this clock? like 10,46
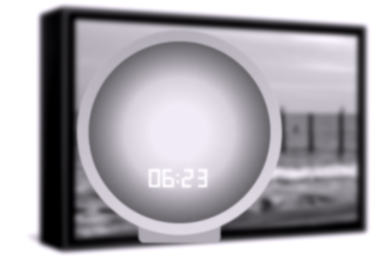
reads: 6,23
